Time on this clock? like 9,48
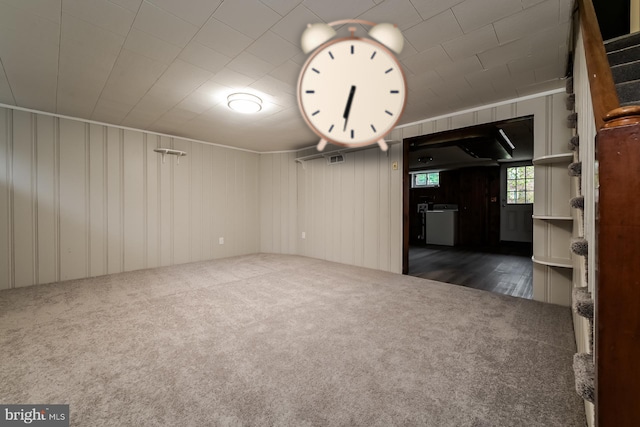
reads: 6,32
